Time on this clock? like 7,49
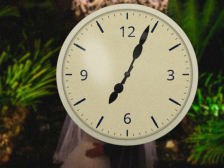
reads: 7,04
